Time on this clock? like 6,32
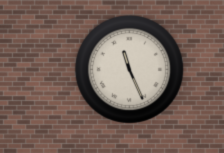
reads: 11,26
